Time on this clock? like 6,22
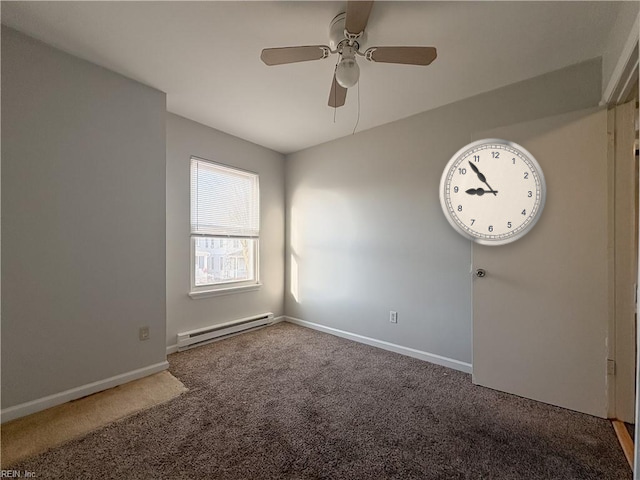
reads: 8,53
